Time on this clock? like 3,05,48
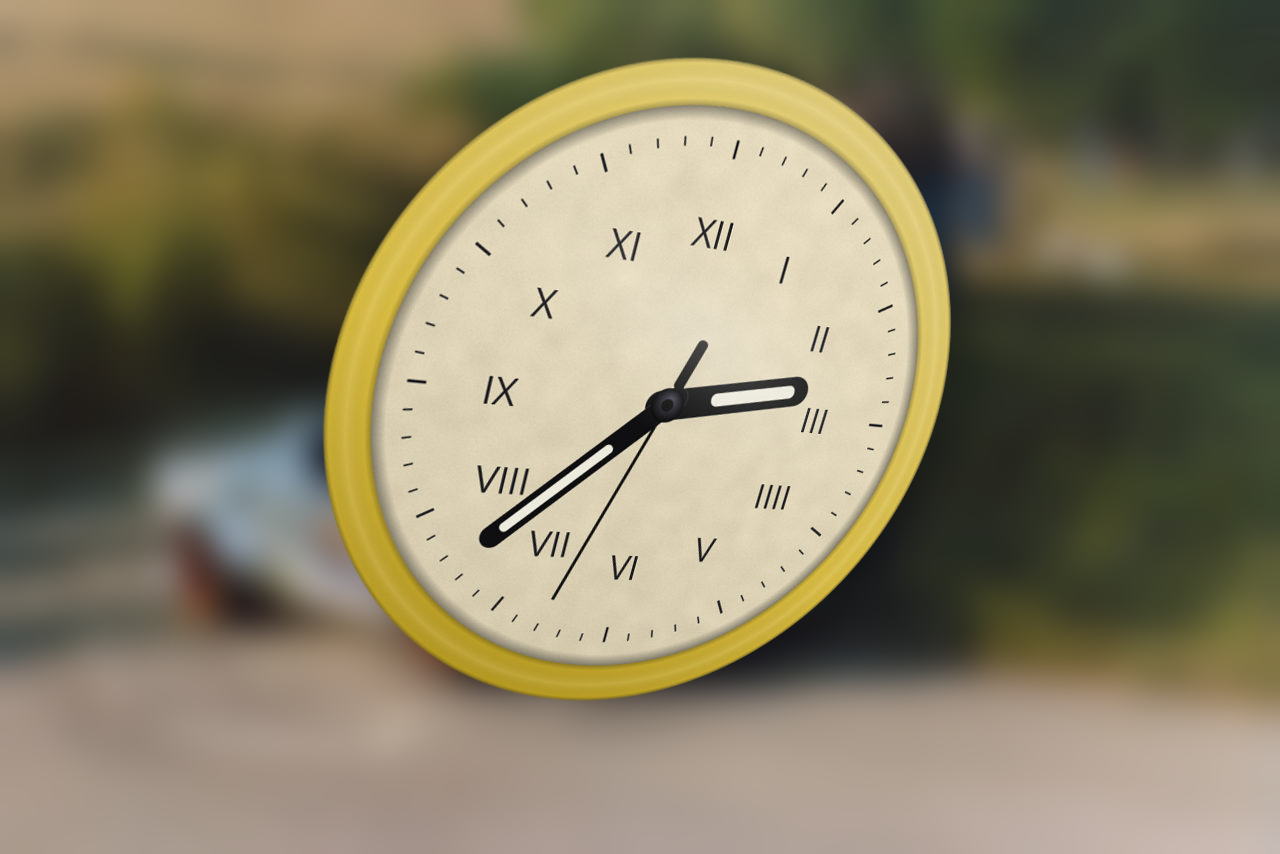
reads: 2,37,33
